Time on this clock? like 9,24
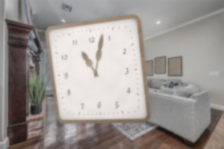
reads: 11,03
